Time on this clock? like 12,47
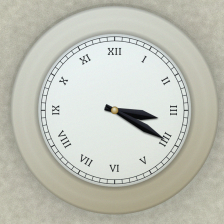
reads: 3,20
